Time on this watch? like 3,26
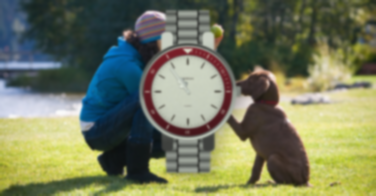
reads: 10,54
